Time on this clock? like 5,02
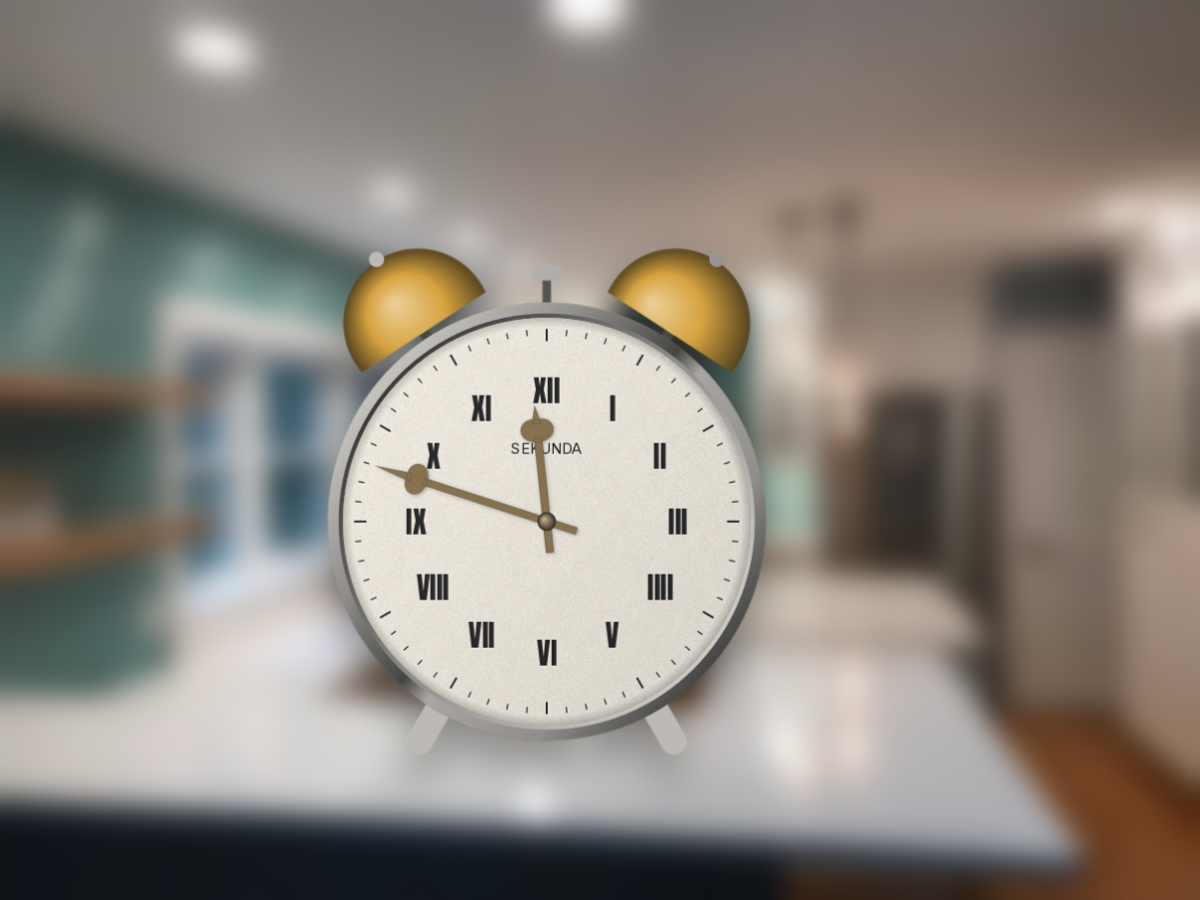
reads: 11,48
